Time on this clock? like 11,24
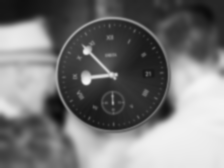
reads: 8,53
